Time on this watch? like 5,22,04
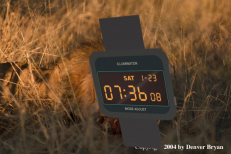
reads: 7,36,08
